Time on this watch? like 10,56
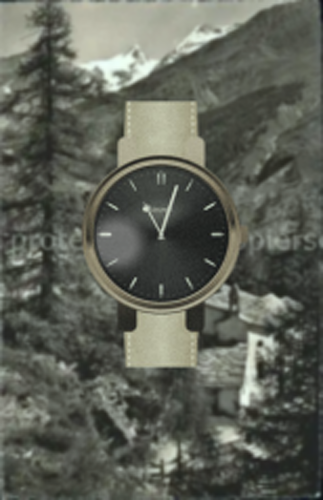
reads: 11,03
